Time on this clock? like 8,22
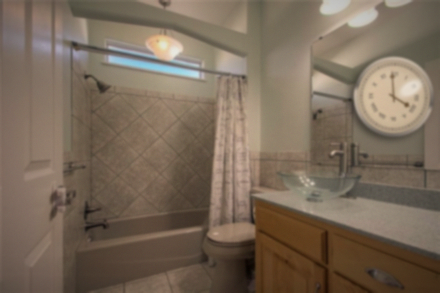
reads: 3,59
